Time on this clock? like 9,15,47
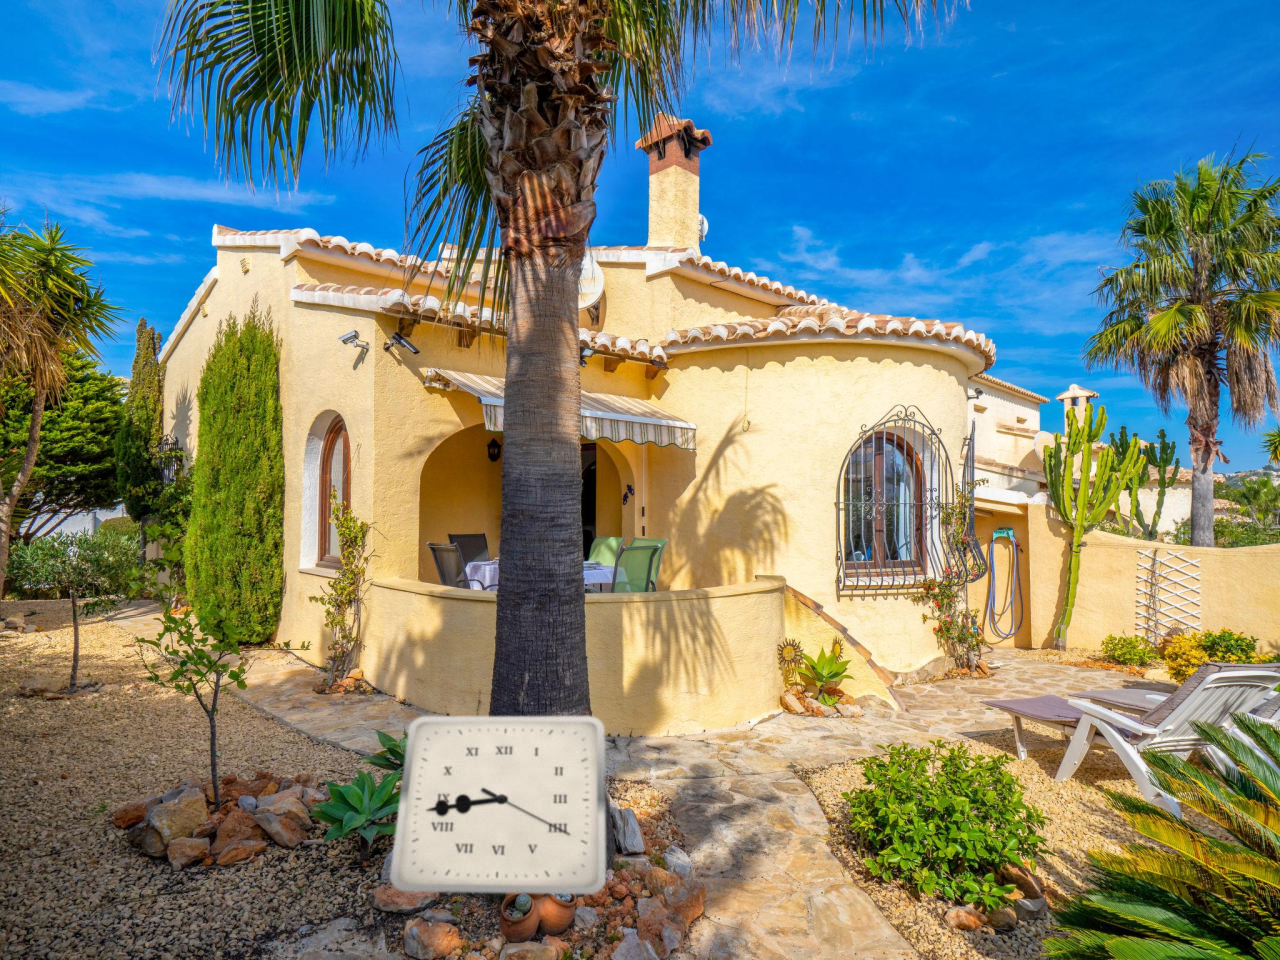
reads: 8,43,20
